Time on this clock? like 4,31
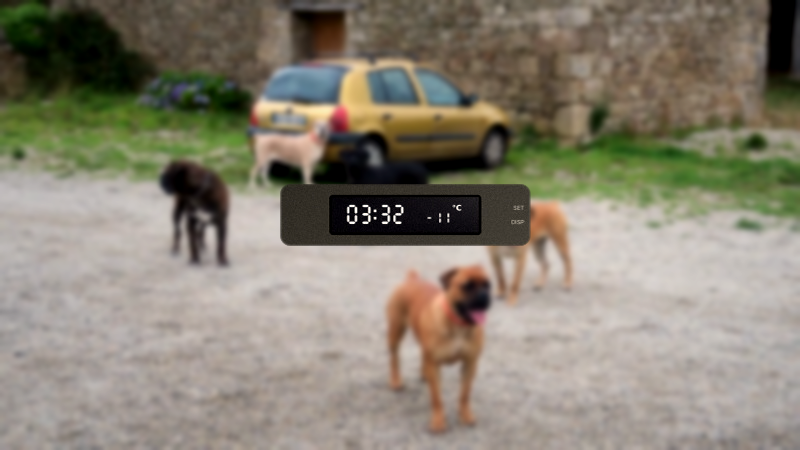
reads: 3,32
